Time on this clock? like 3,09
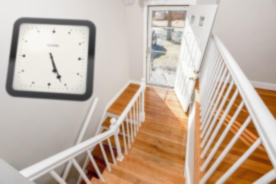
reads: 5,26
